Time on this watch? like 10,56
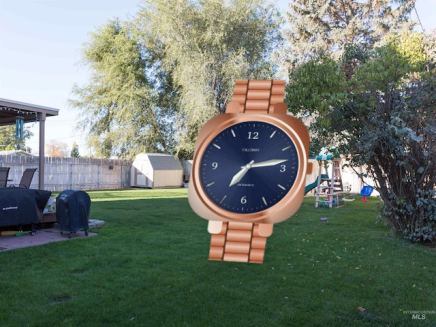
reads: 7,13
